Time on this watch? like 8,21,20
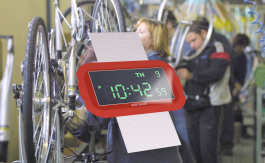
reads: 10,42,59
